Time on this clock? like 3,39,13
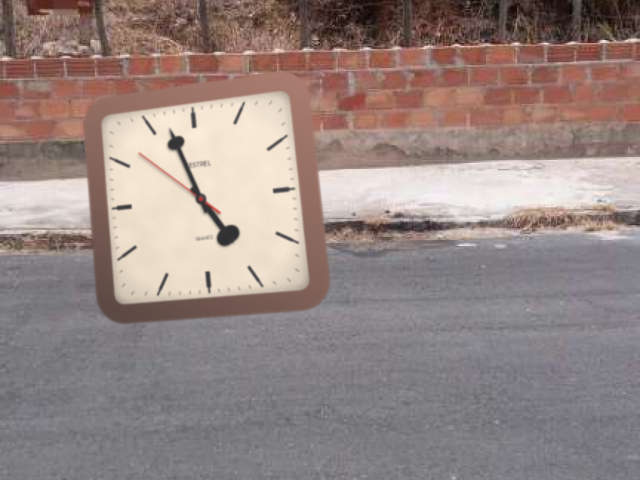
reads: 4,56,52
